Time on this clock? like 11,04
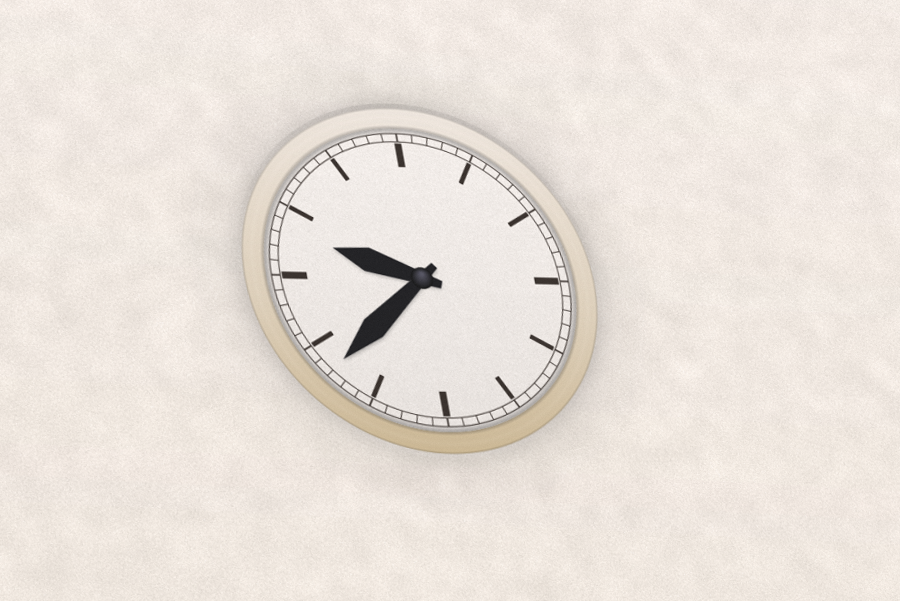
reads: 9,38
